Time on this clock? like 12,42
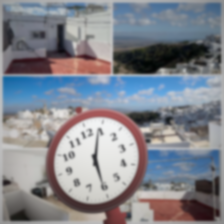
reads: 6,04
